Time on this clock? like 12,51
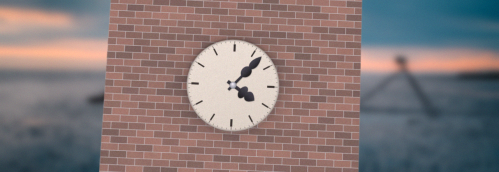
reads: 4,07
